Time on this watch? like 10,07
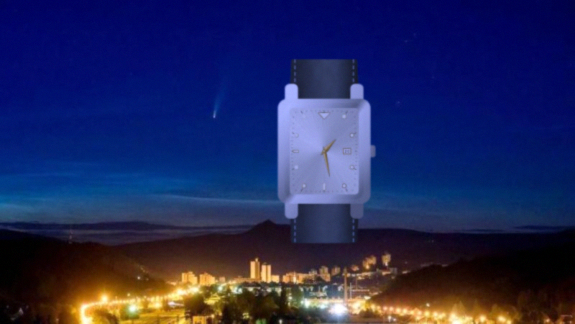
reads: 1,28
